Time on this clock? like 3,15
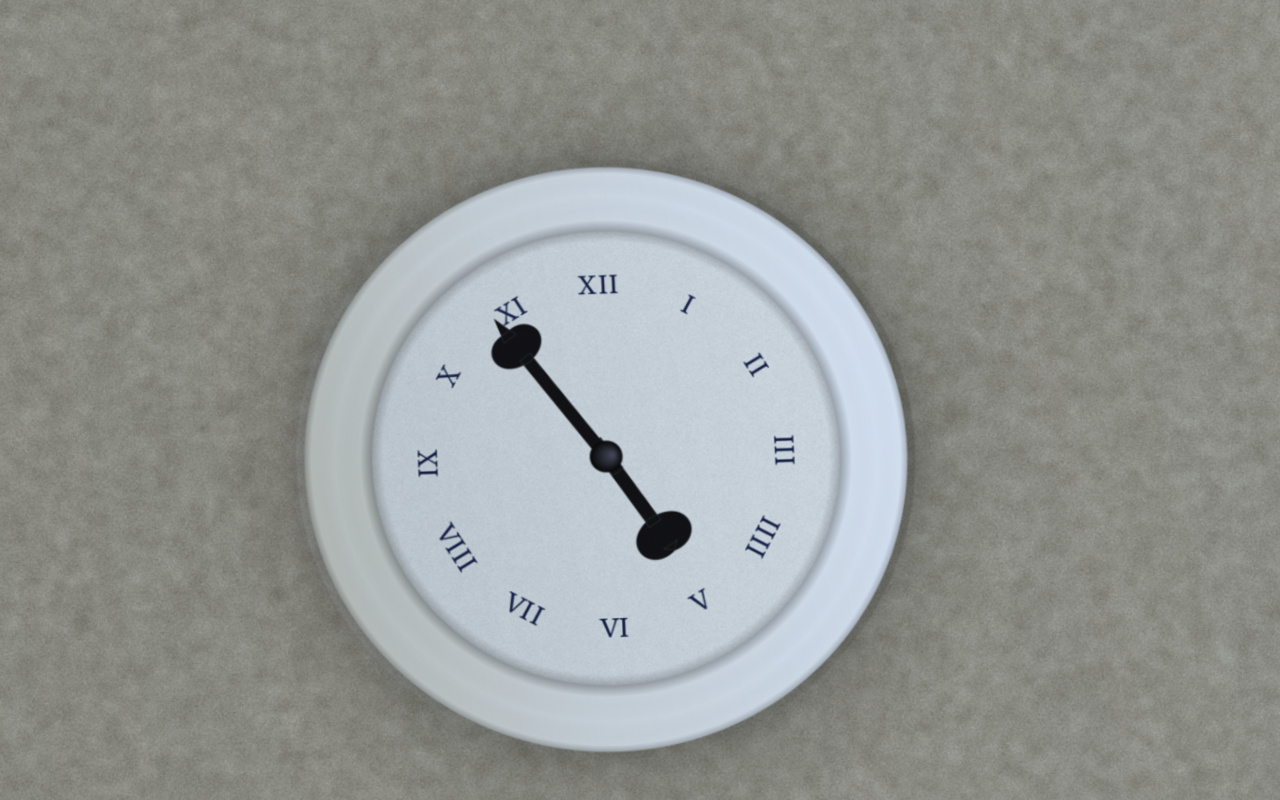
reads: 4,54
